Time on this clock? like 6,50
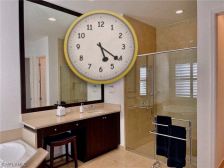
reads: 5,21
